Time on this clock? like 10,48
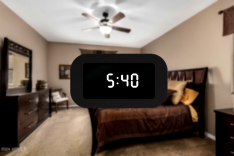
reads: 5,40
